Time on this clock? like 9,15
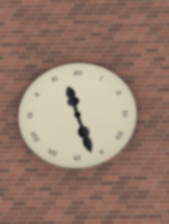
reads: 11,27
